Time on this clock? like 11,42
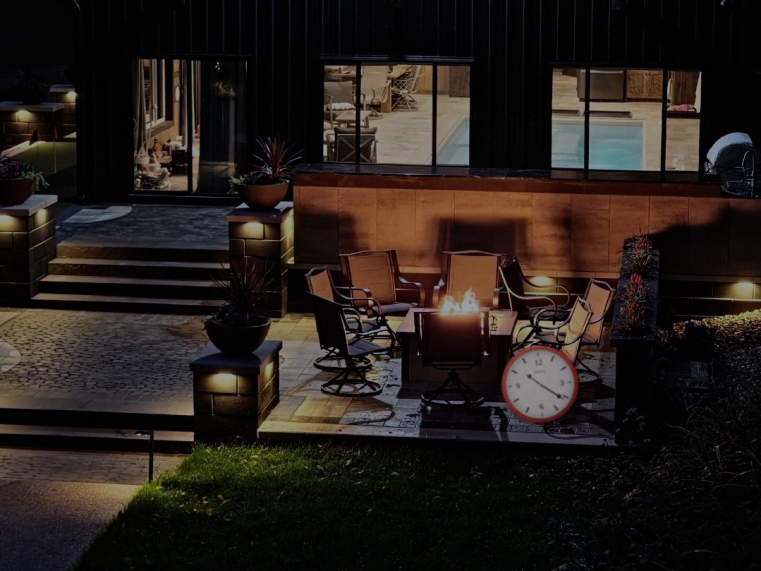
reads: 10,21
